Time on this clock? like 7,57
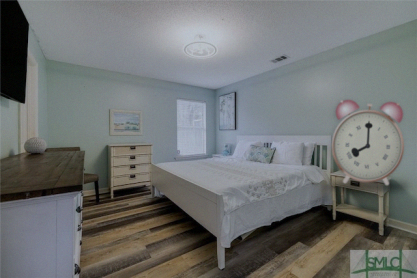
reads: 8,00
